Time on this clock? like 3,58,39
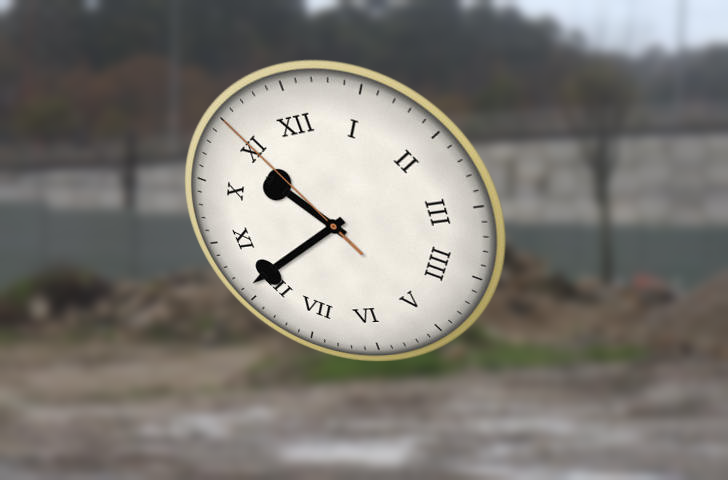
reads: 10,40,55
